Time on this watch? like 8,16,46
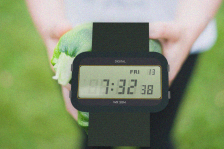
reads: 7,32,38
